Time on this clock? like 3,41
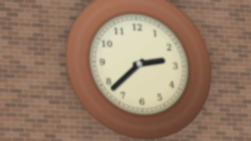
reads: 2,38
